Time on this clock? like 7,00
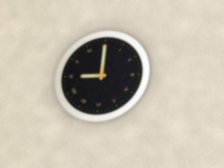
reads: 9,00
